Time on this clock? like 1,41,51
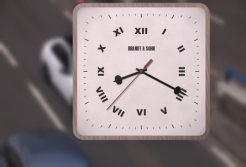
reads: 8,19,37
